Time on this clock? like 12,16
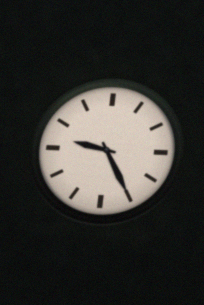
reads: 9,25
